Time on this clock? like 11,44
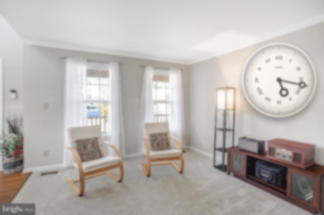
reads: 5,17
